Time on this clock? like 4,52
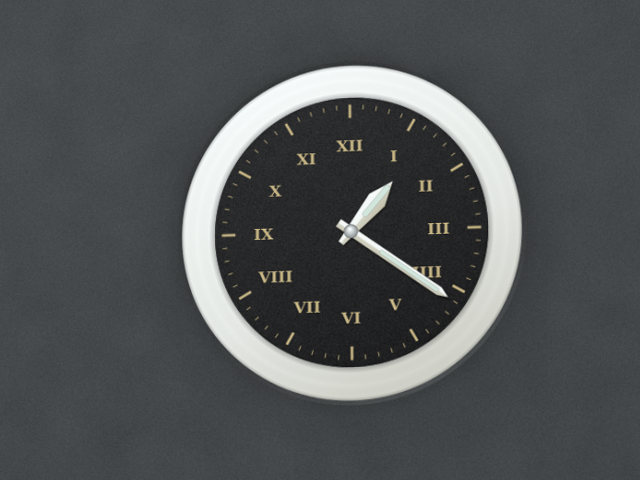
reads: 1,21
